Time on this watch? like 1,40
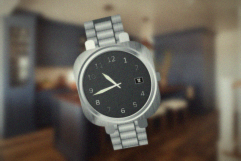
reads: 10,43
